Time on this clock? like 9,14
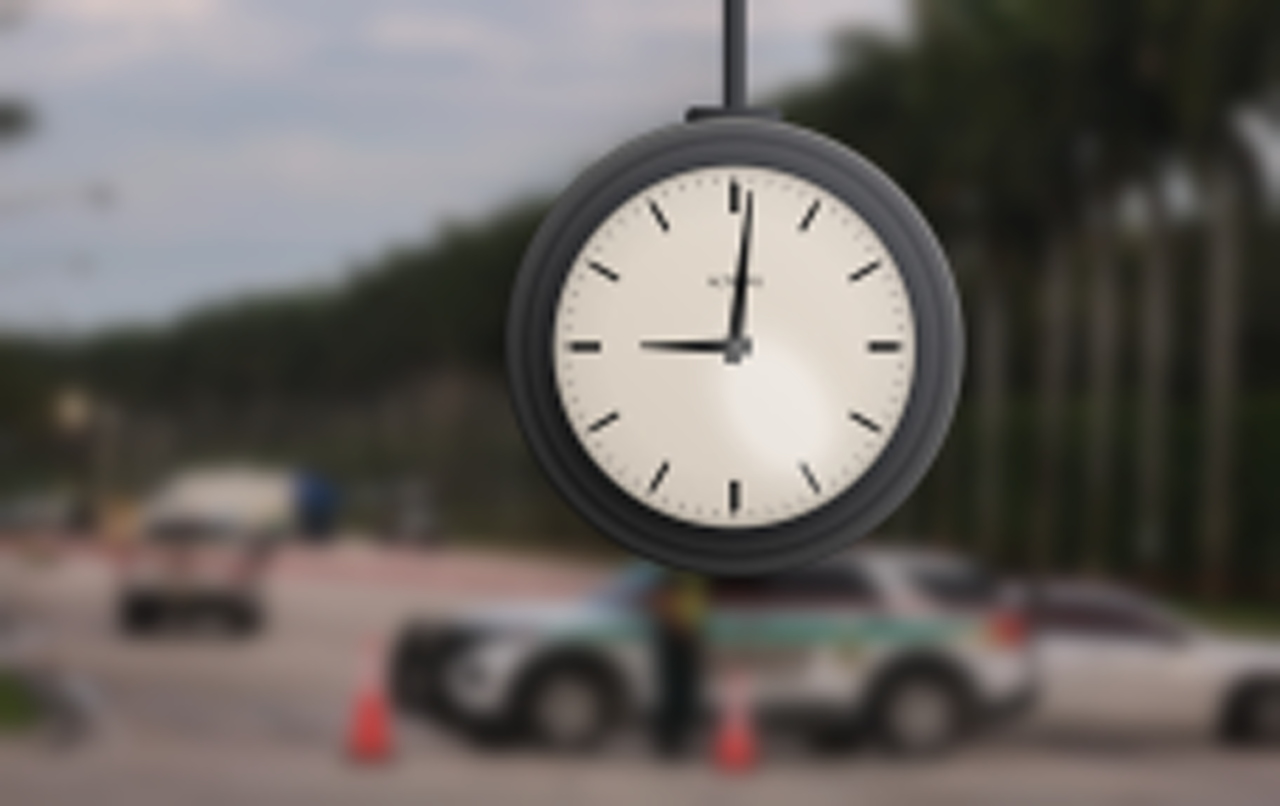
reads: 9,01
